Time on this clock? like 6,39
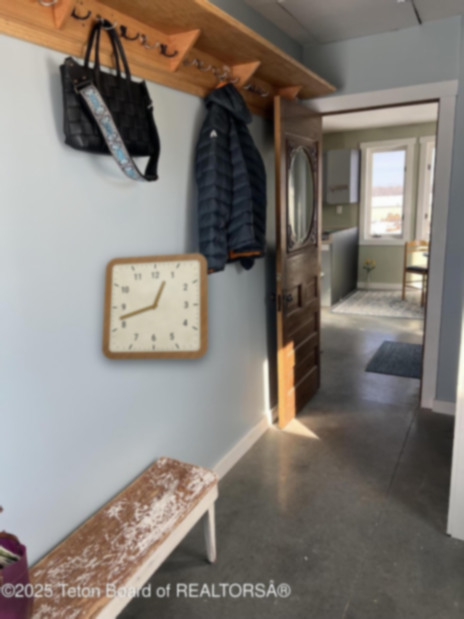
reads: 12,42
